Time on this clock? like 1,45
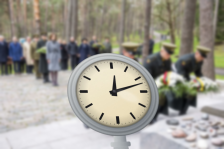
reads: 12,12
